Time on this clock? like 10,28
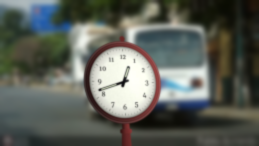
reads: 12,42
